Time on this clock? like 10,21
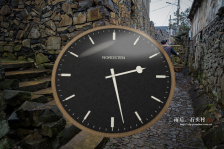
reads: 2,28
